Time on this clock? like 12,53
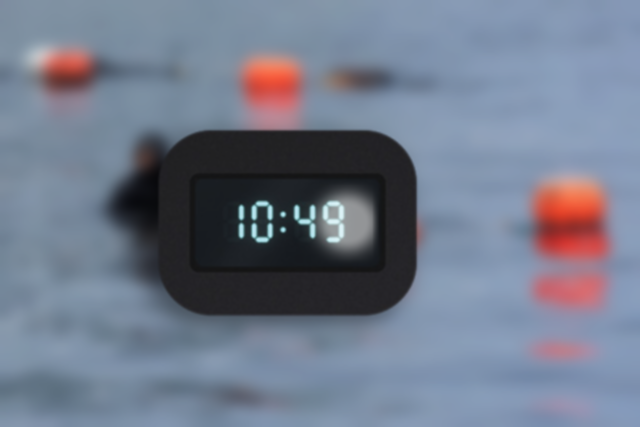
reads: 10,49
